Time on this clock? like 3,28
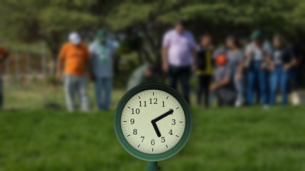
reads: 5,10
